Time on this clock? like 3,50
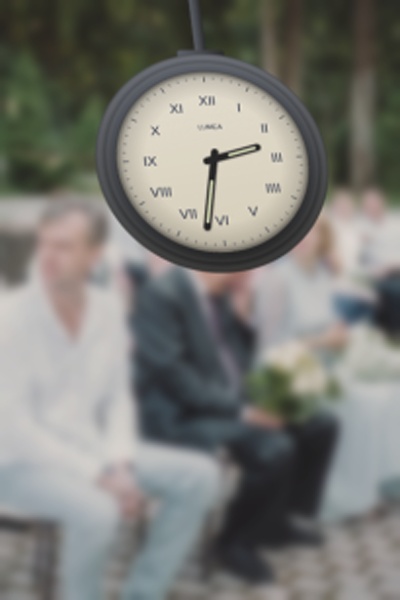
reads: 2,32
